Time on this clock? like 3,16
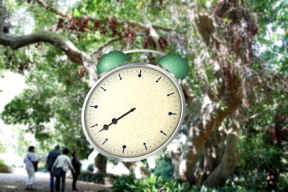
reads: 7,38
